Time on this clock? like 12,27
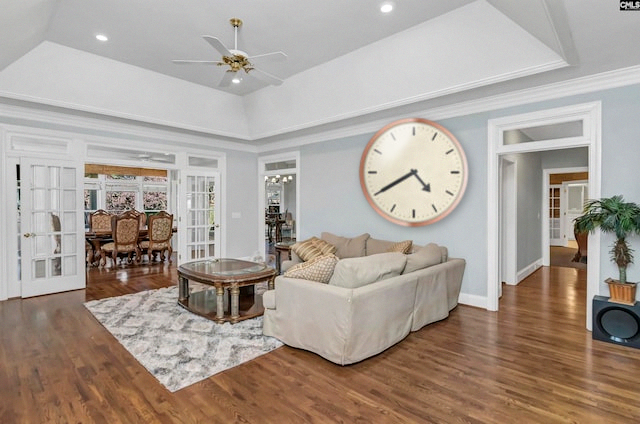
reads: 4,40
